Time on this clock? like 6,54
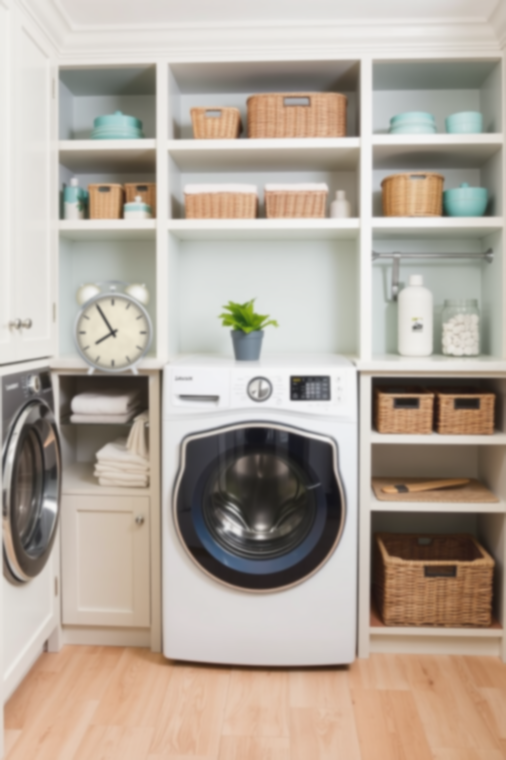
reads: 7,55
